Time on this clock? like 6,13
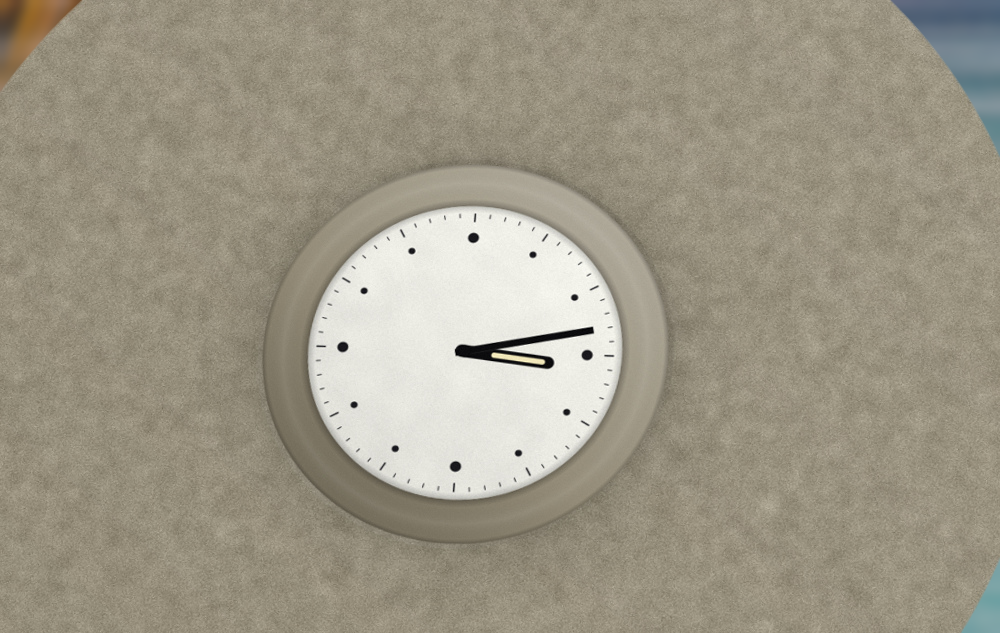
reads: 3,13
